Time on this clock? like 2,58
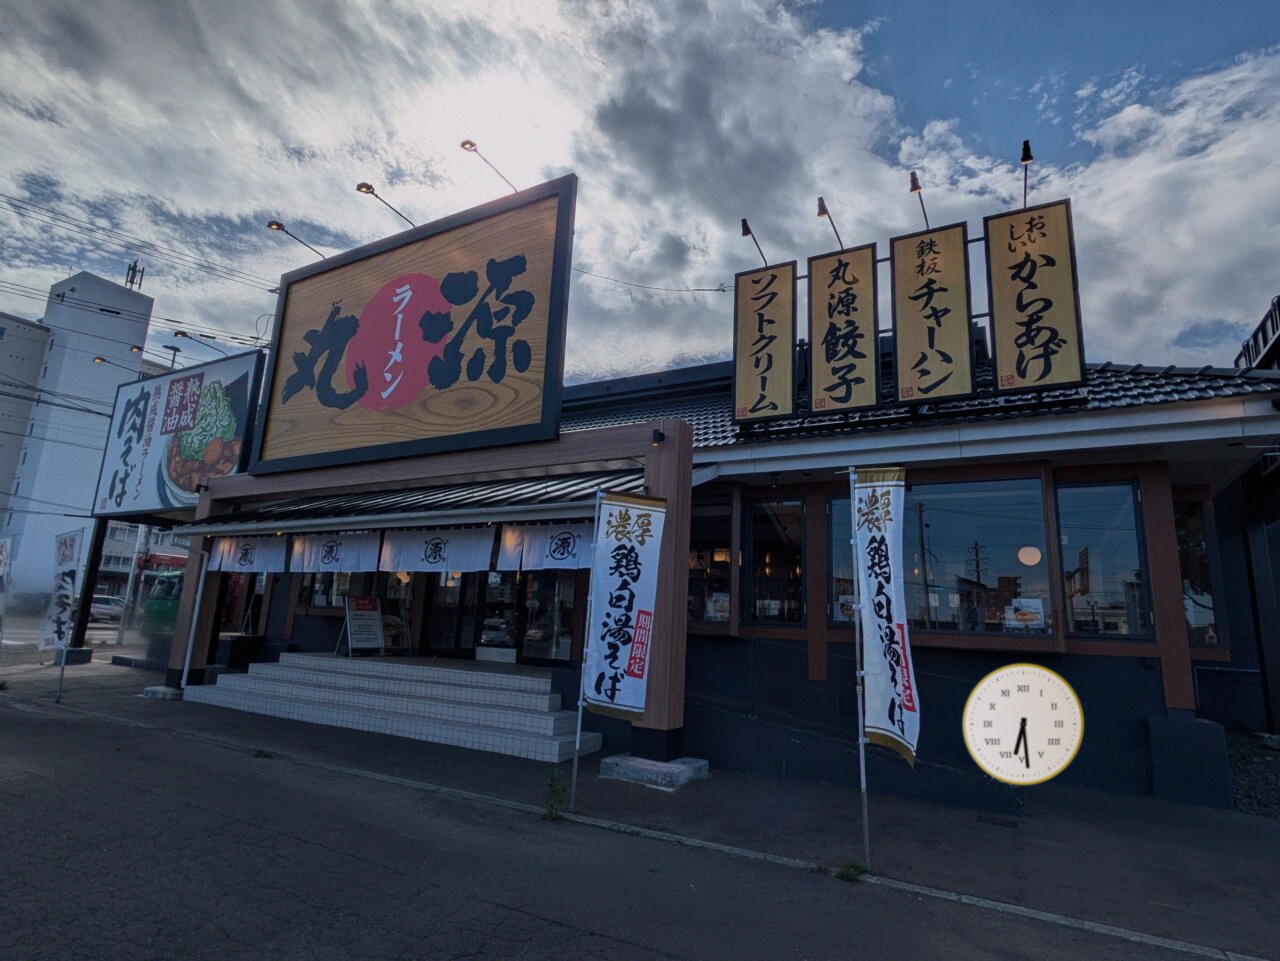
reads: 6,29
